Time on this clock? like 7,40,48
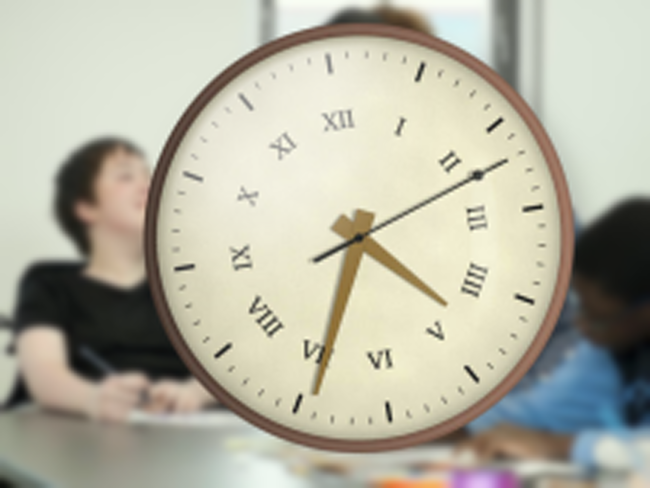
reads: 4,34,12
